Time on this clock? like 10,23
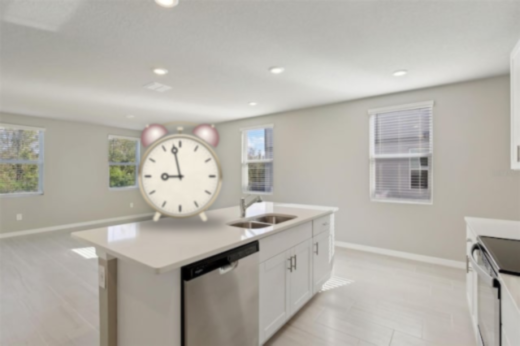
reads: 8,58
